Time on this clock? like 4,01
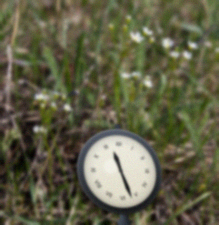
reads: 11,27
